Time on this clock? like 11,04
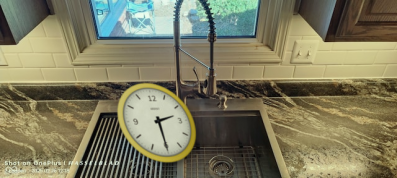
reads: 2,30
